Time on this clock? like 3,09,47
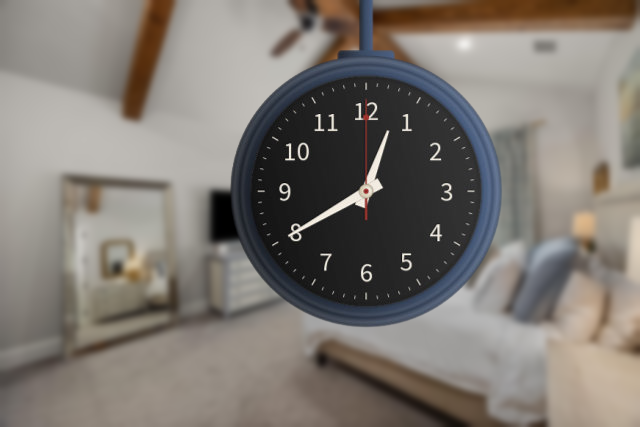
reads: 12,40,00
